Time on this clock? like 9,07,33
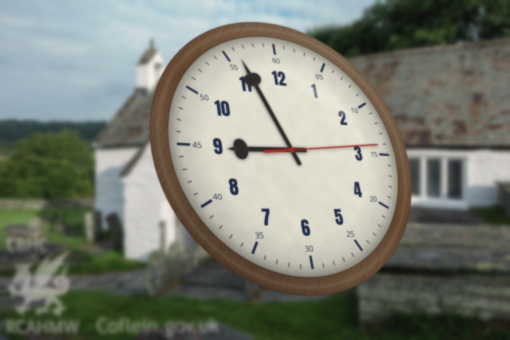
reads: 8,56,14
